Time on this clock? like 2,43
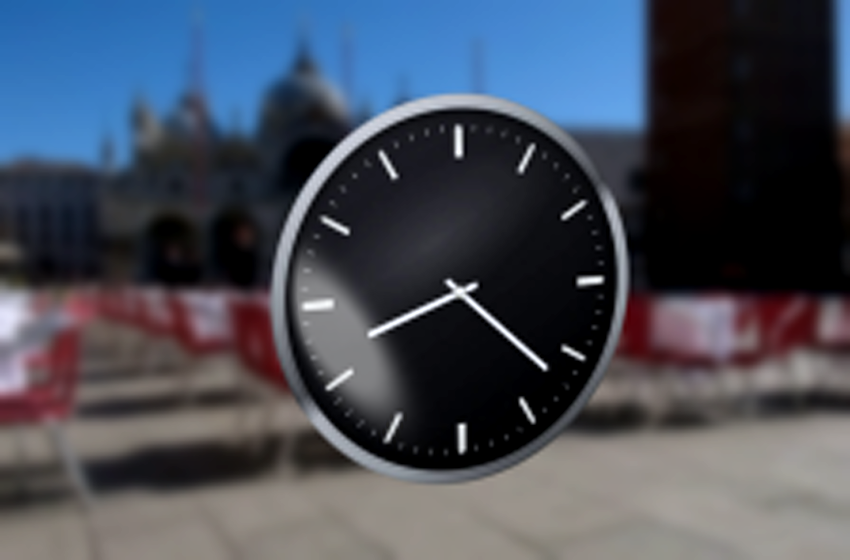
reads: 8,22
